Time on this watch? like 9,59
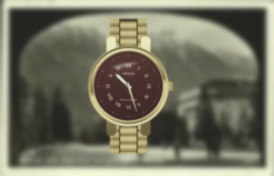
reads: 10,27
